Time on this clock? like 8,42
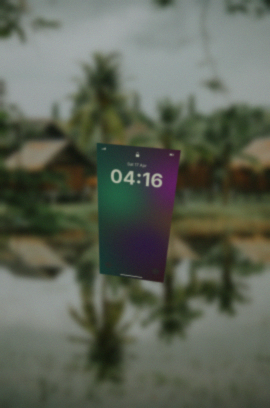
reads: 4,16
